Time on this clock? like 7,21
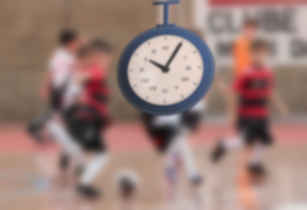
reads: 10,05
